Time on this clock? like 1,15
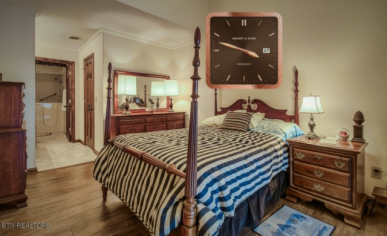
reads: 3,48
